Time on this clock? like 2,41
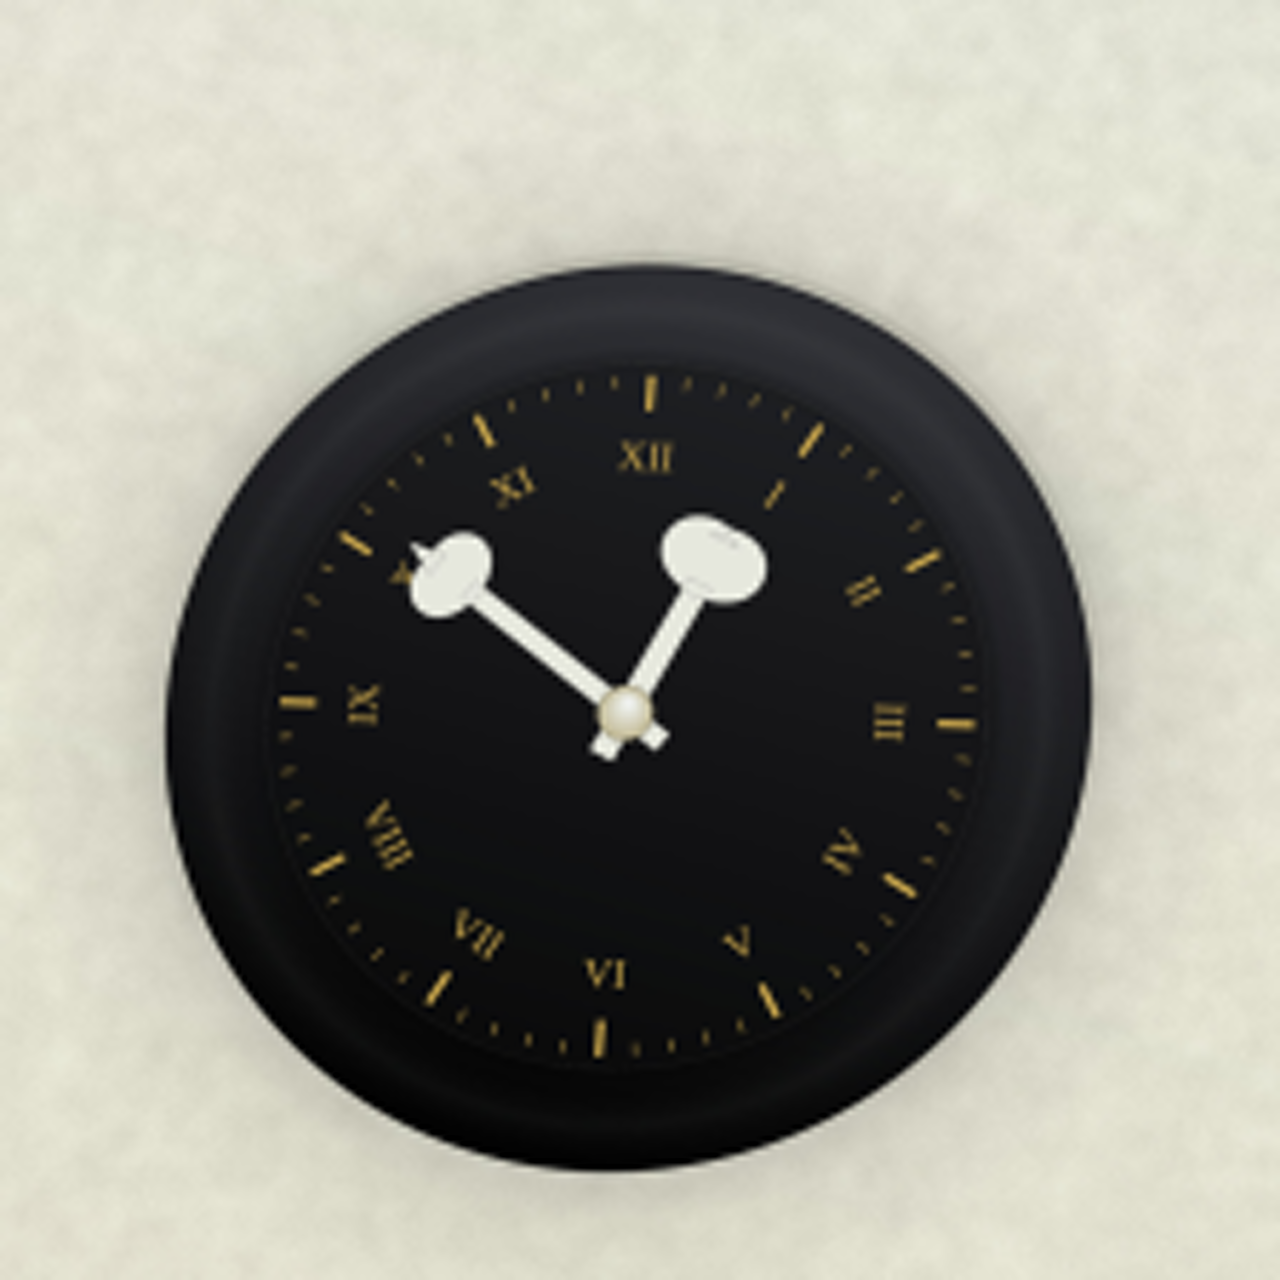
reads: 12,51
